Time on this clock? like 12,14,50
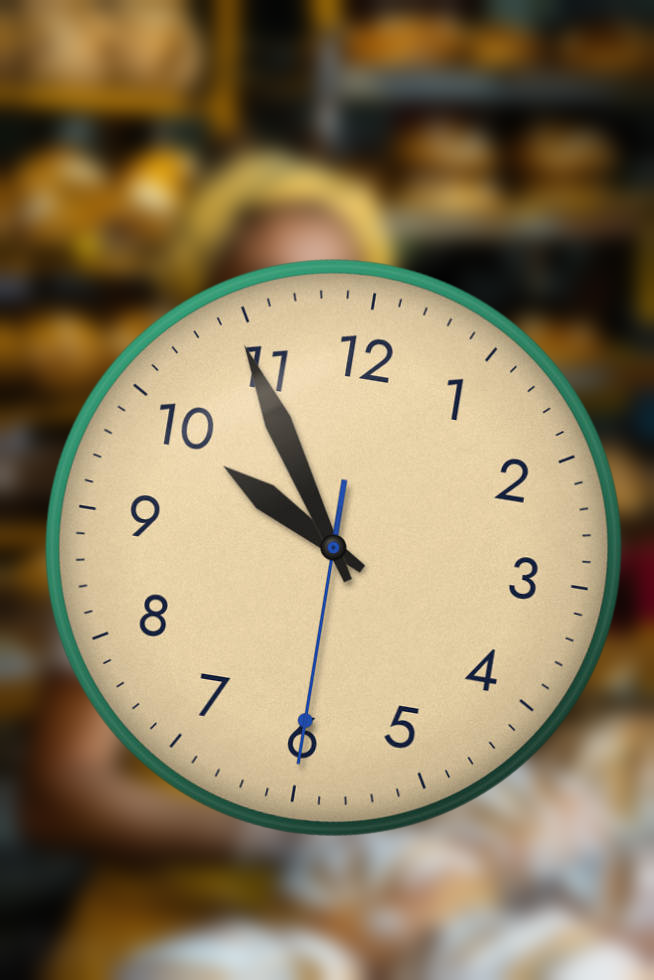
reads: 9,54,30
